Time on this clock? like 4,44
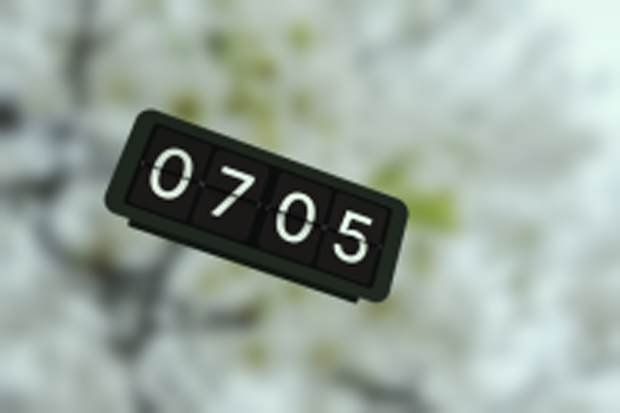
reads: 7,05
